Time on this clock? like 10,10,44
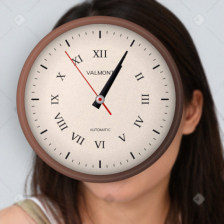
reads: 1,04,54
